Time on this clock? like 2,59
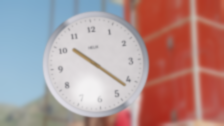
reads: 10,22
